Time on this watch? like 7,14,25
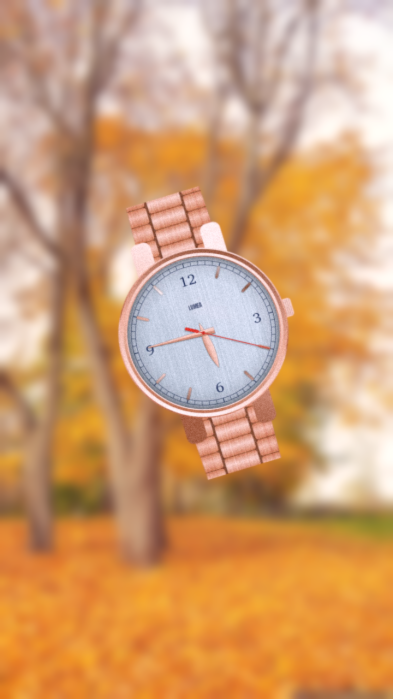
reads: 5,45,20
